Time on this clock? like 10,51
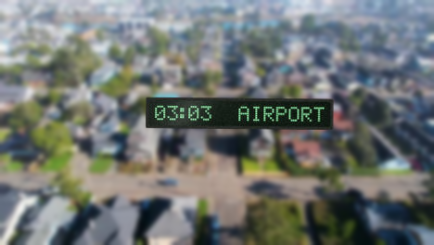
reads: 3,03
